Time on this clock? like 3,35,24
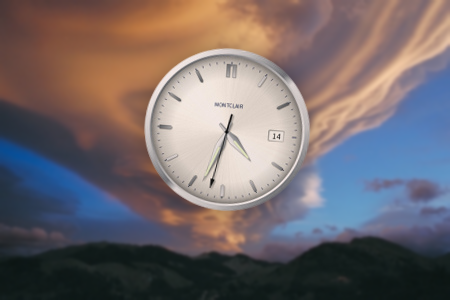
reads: 4,33,32
